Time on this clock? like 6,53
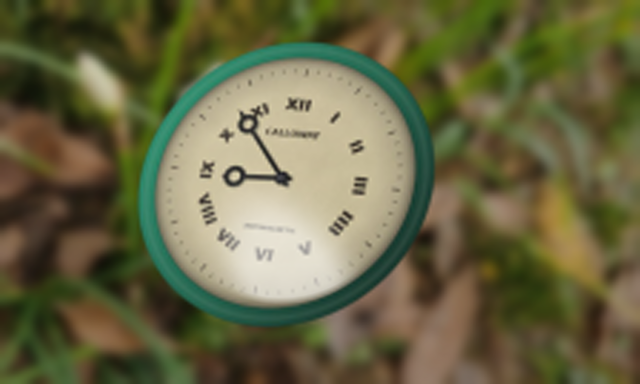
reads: 8,53
